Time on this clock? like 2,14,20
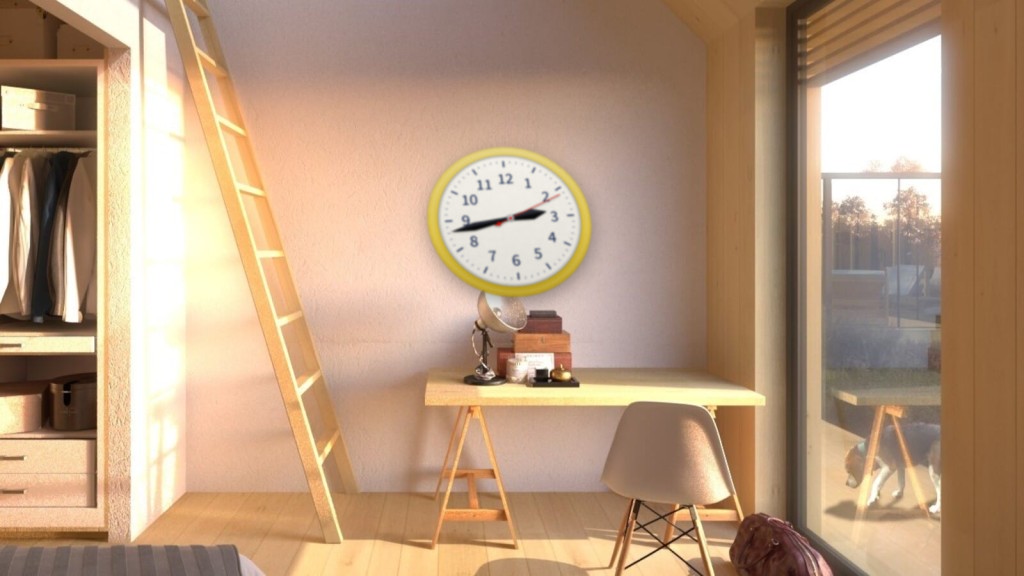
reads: 2,43,11
